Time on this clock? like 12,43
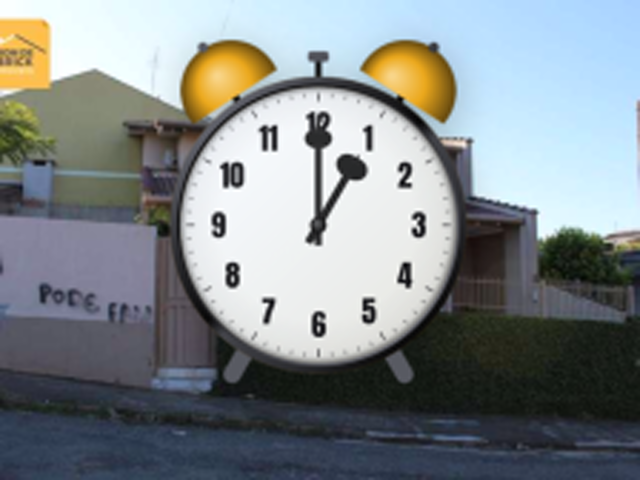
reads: 1,00
